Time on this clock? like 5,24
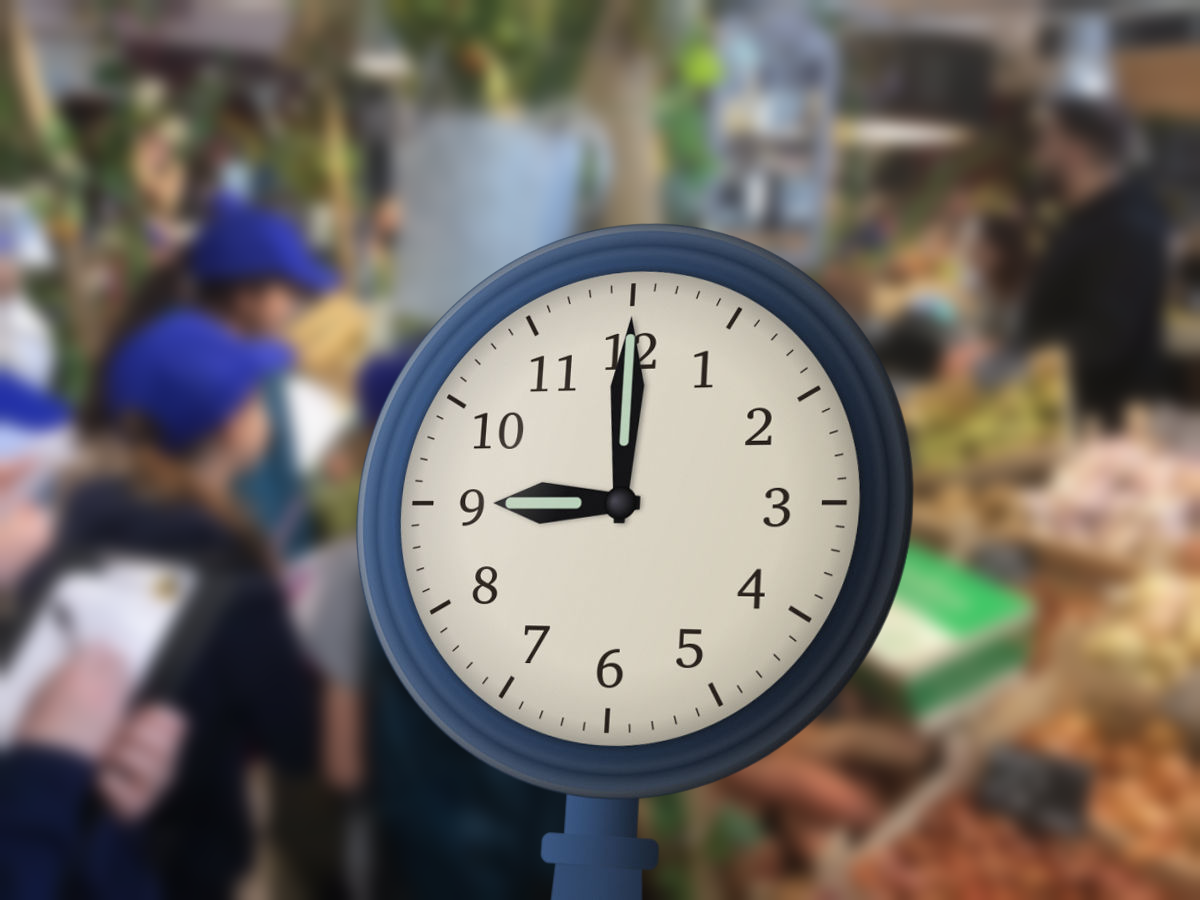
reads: 9,00
